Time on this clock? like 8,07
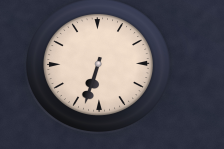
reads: 6,33
